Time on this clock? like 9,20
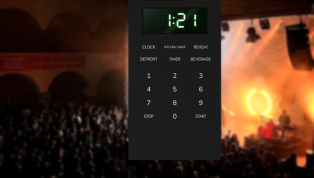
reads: 1,21
